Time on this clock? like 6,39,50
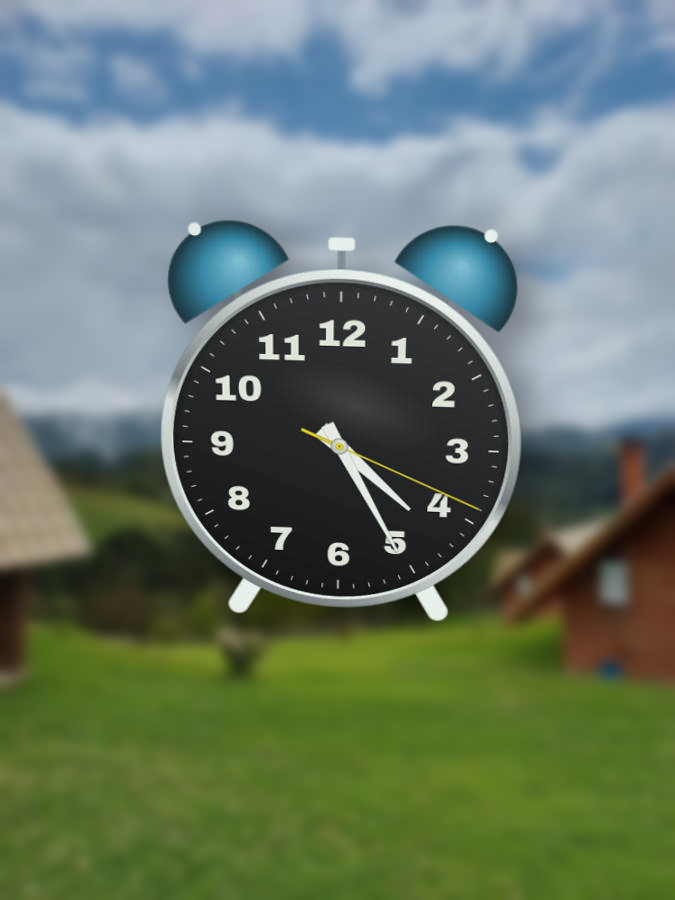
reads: 4,25,19
